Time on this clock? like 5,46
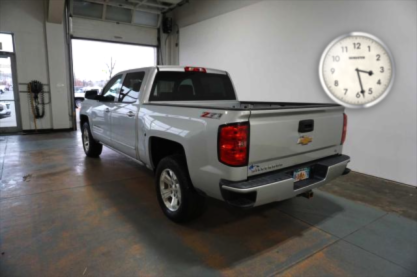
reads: 3,28
